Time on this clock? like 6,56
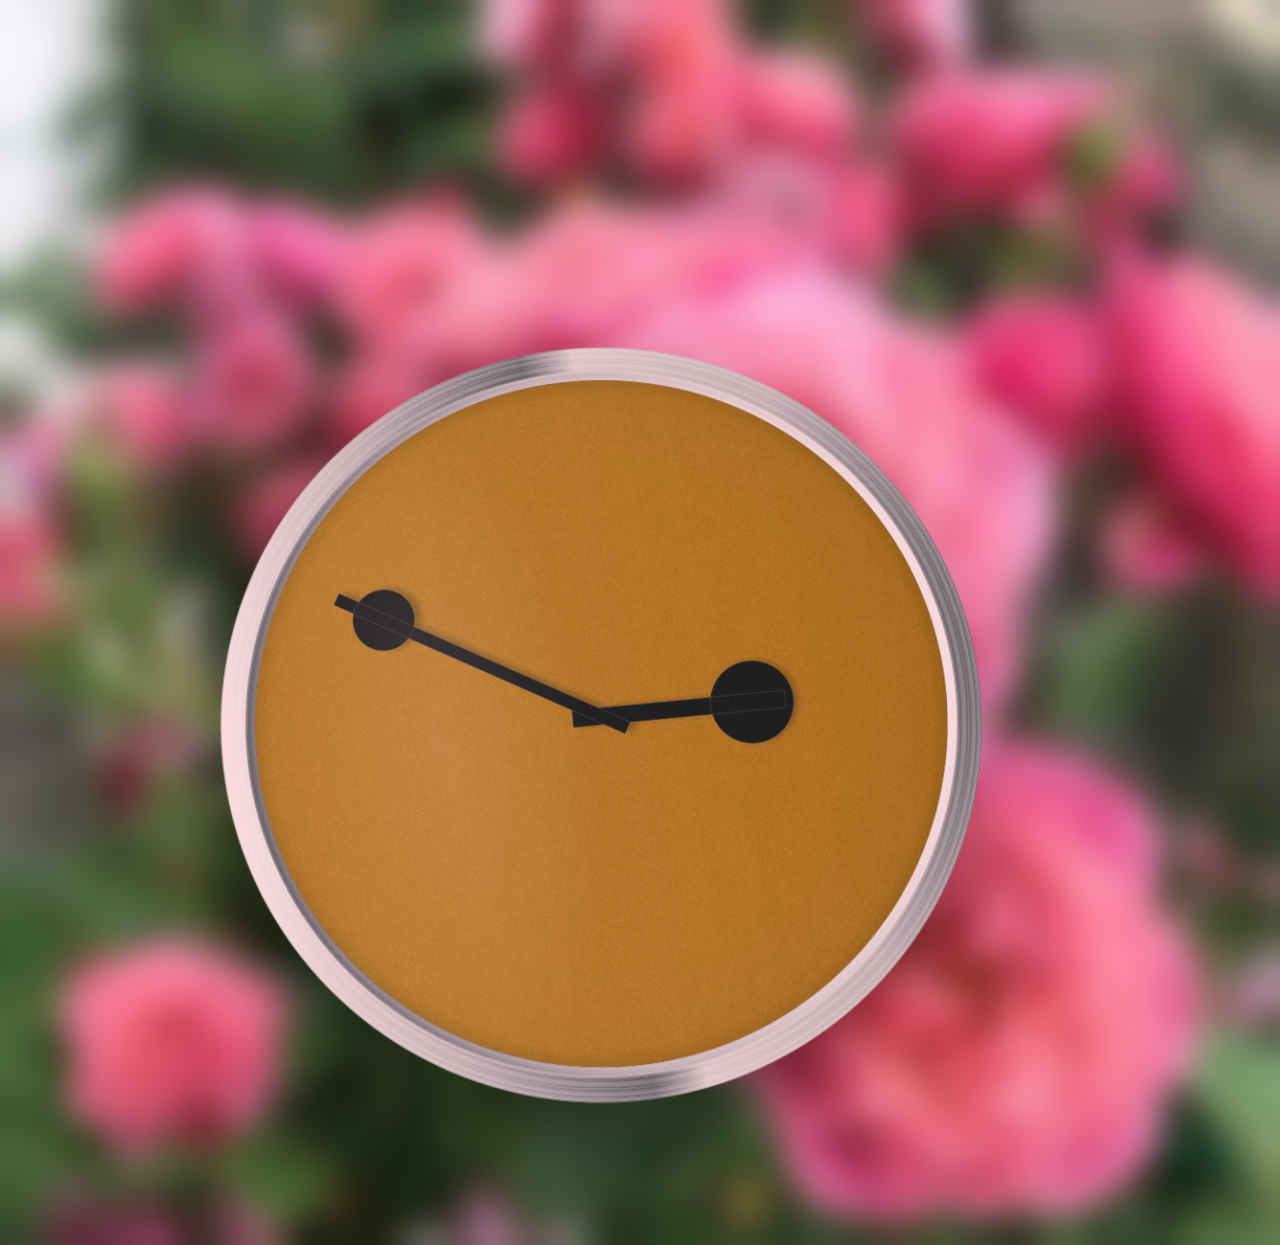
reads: 2,49
